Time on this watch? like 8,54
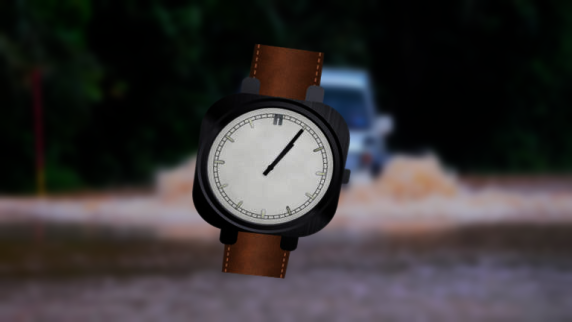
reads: 1,05
